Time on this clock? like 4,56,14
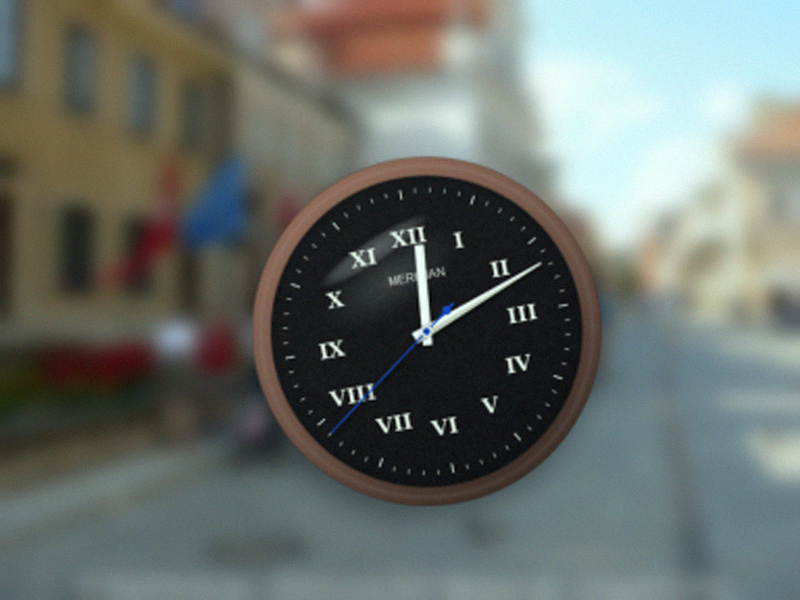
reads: 12,11,39
